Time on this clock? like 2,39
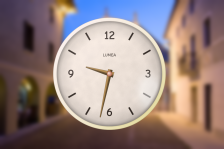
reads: 9,32
